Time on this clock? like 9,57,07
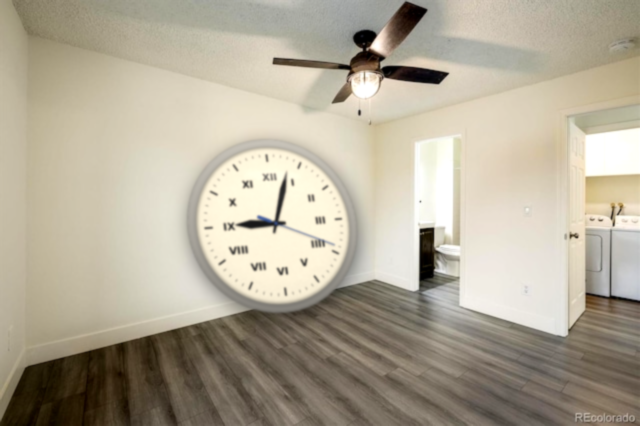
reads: 9,03,19
